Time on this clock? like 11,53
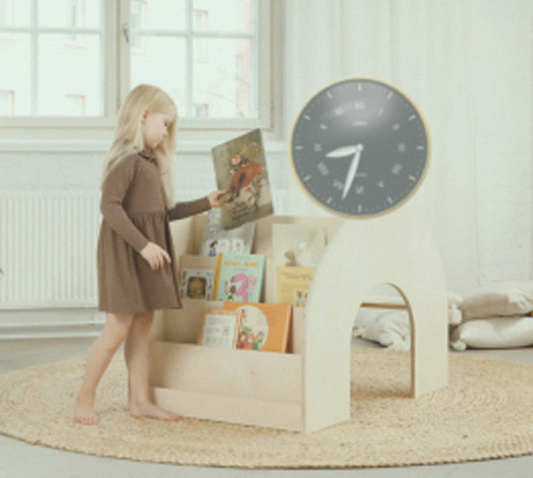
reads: 8,33
